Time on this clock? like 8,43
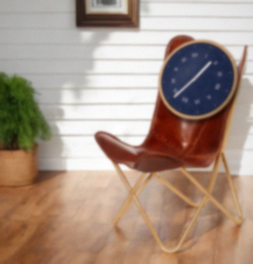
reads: 1,39
